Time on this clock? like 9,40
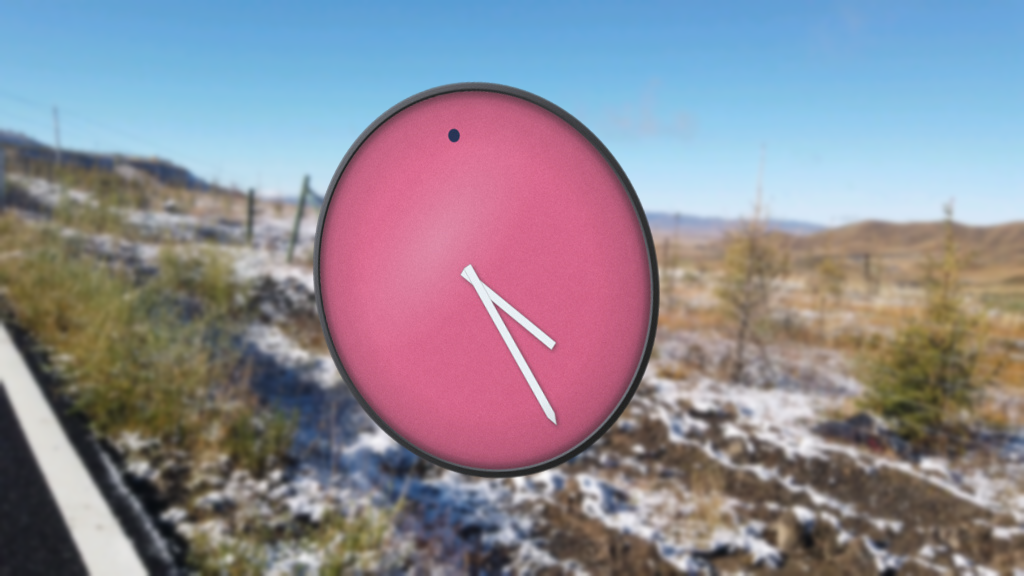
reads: 4,26
